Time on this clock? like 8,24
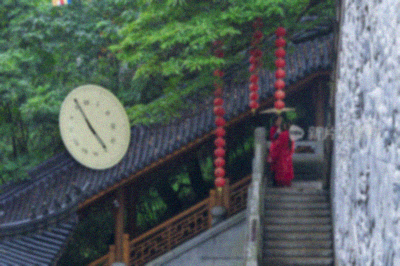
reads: 4,56
